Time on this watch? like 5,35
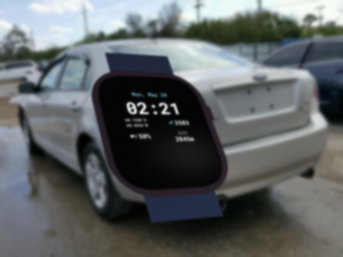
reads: 2,21
